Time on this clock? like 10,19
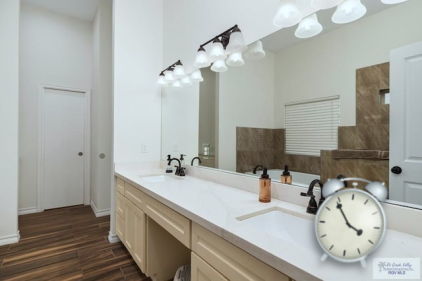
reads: 3,54
